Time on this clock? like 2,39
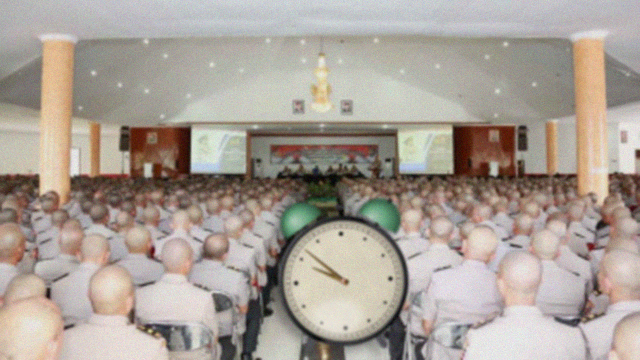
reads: 9,52
